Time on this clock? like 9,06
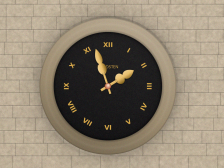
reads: 1,57
